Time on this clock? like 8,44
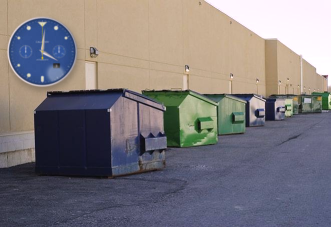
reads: 4,01
